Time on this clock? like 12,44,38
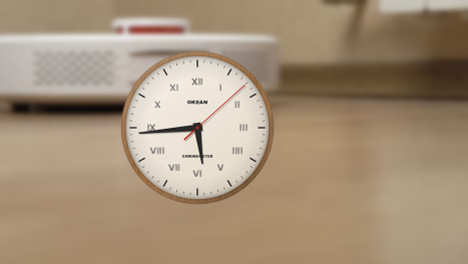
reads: 5,44,08
